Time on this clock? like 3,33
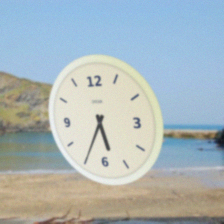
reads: 5,35
